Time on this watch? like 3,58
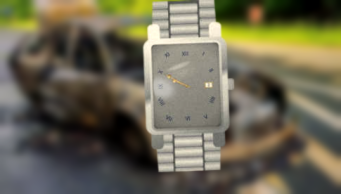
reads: 9,50
